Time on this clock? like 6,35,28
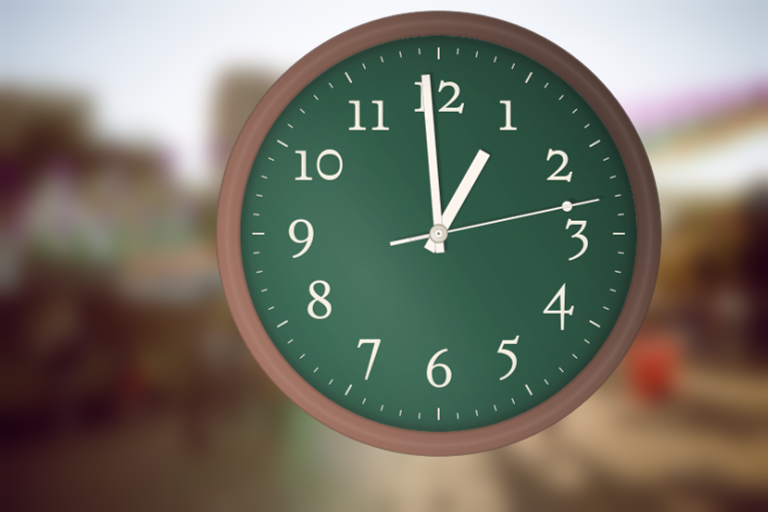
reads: 12,59,13
